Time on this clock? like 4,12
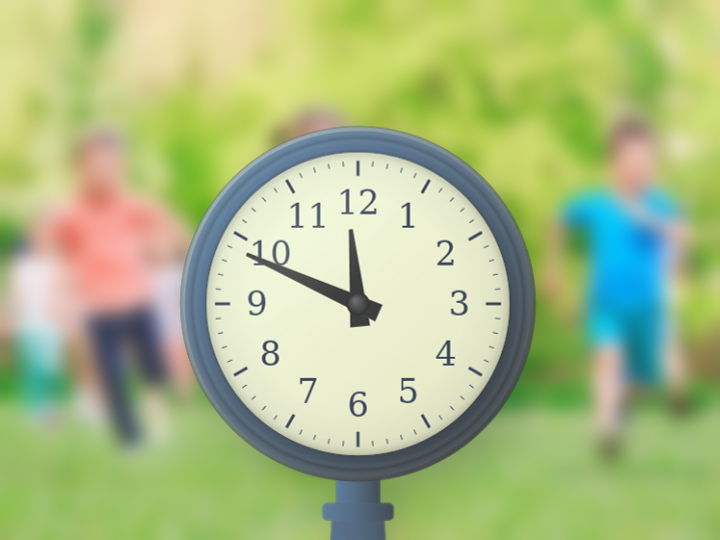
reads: 11,49
